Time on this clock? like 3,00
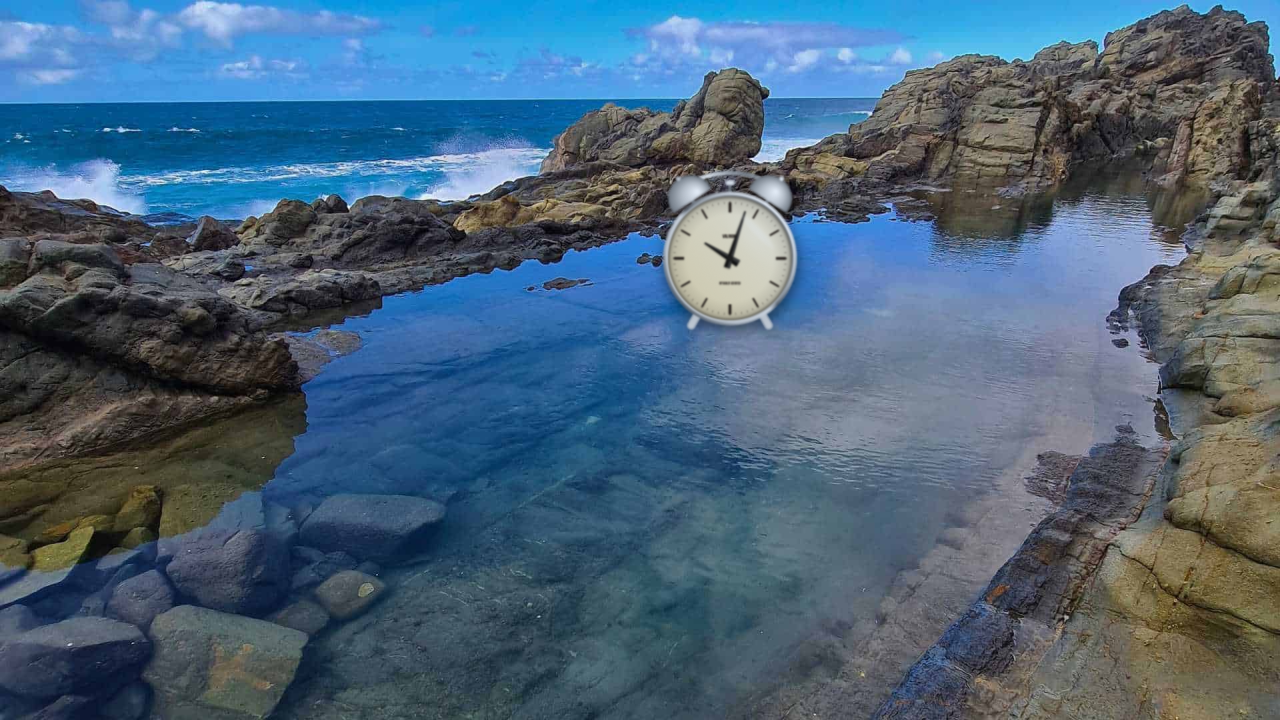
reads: 10,03
